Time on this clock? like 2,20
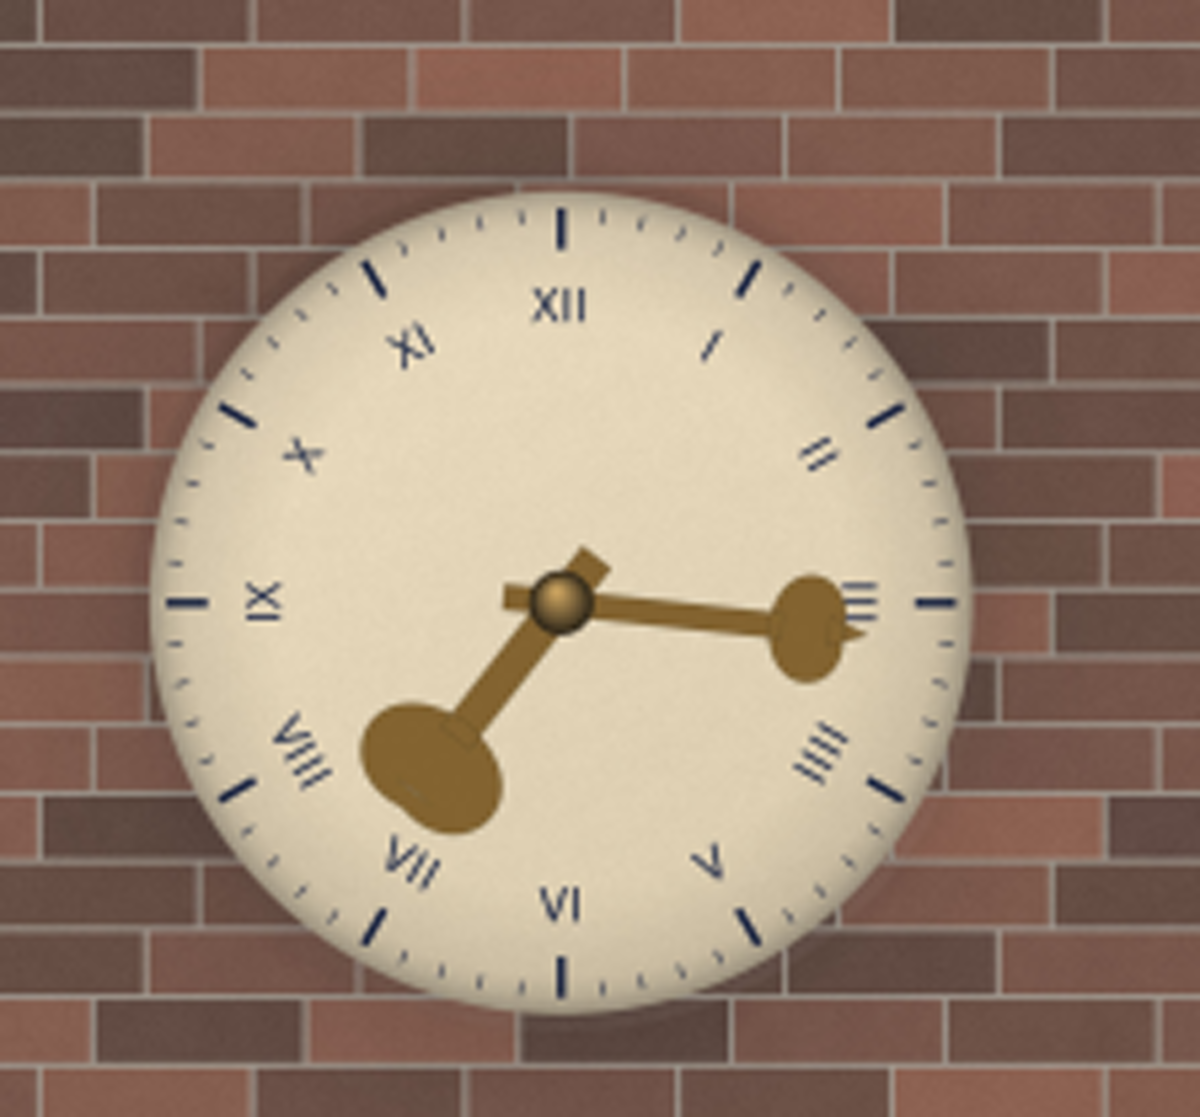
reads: 7,16
